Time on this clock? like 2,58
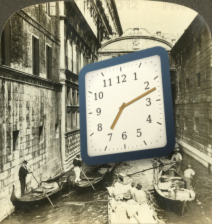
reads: 7,12
